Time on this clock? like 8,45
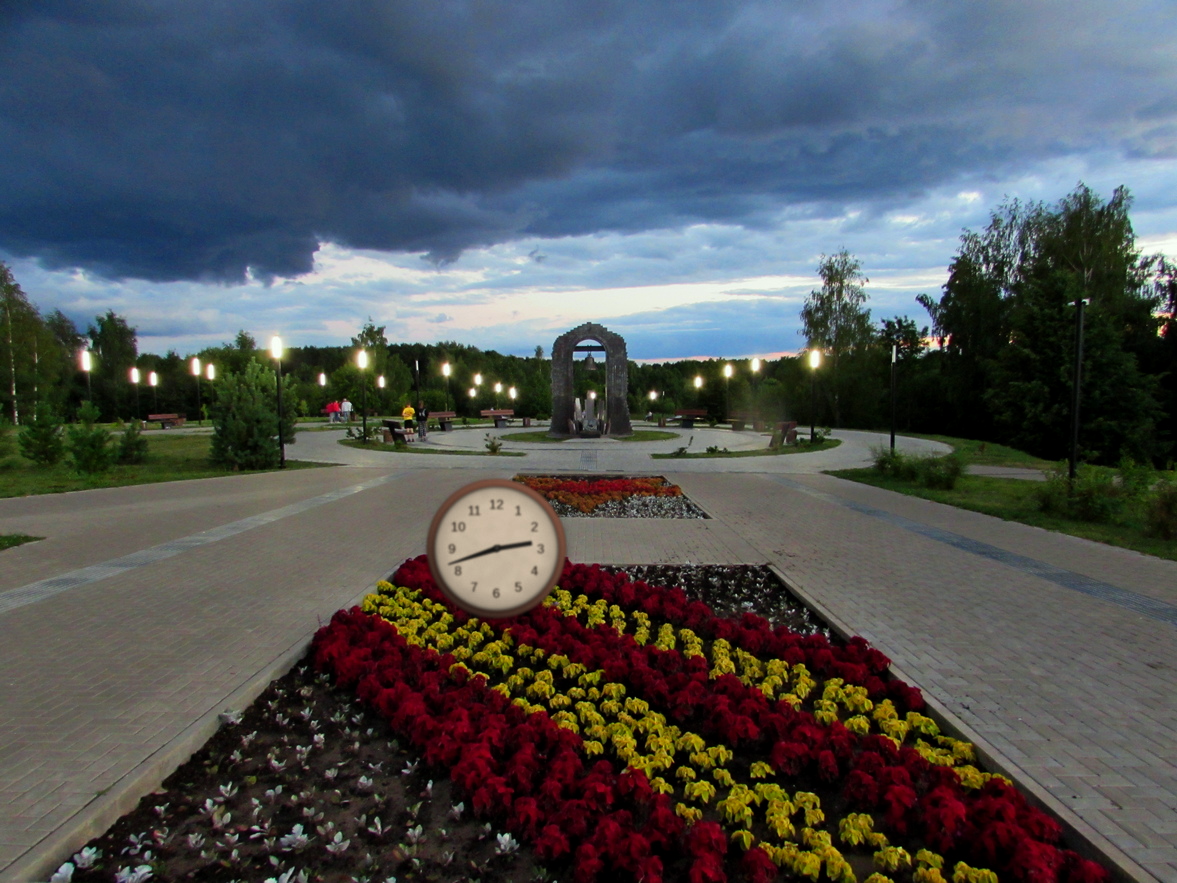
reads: 2,42
